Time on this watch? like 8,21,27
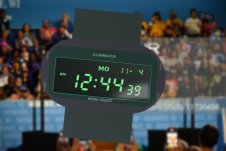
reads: 12,44,39
